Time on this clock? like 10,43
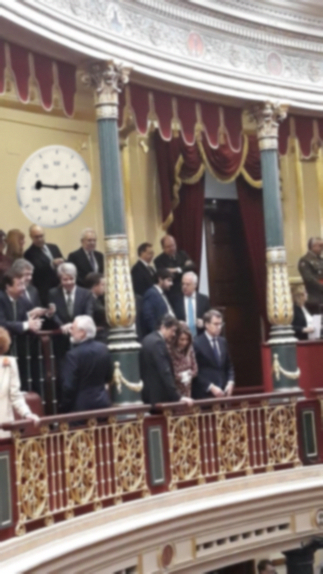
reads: 9,15
